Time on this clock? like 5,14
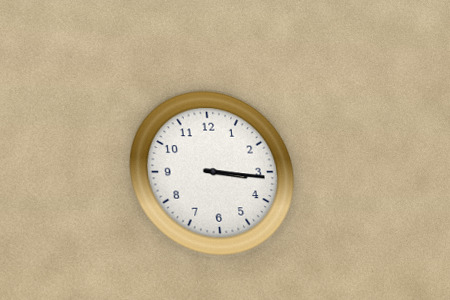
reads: 3,16
